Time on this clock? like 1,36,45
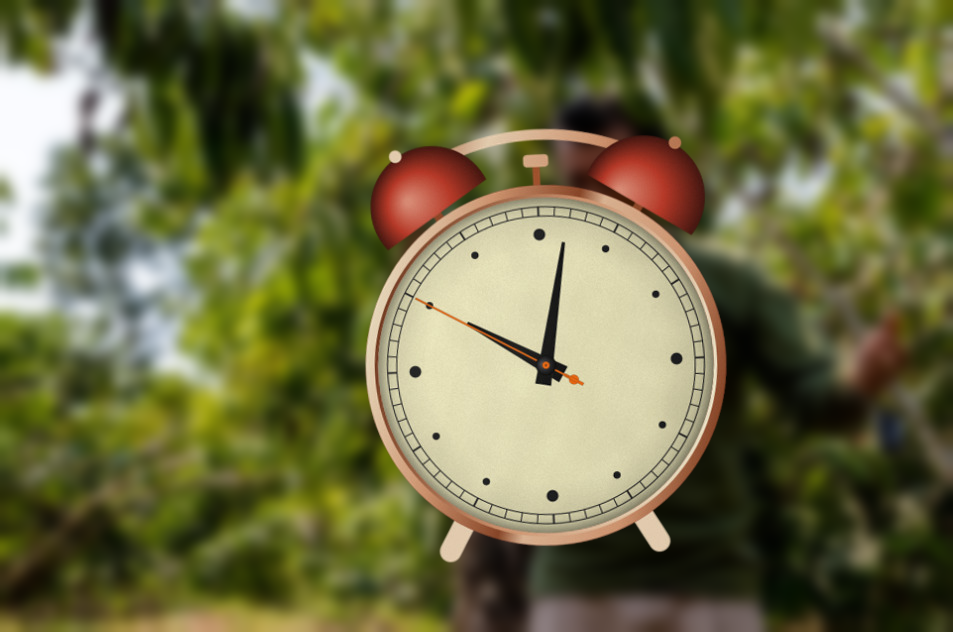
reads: 10,01,50
